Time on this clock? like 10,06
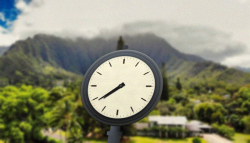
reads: 7,39
